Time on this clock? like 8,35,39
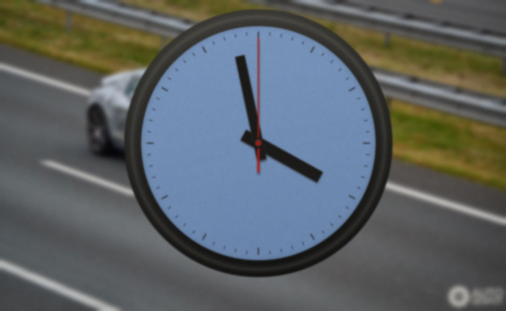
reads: 3,58,00
